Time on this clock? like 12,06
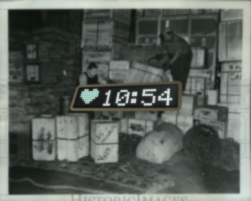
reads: 10,54
